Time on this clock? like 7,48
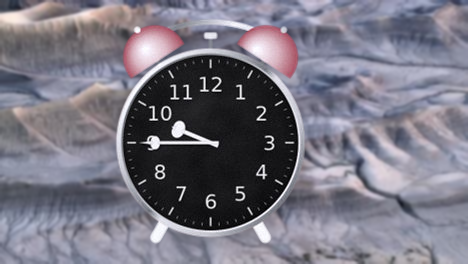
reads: 9,45
